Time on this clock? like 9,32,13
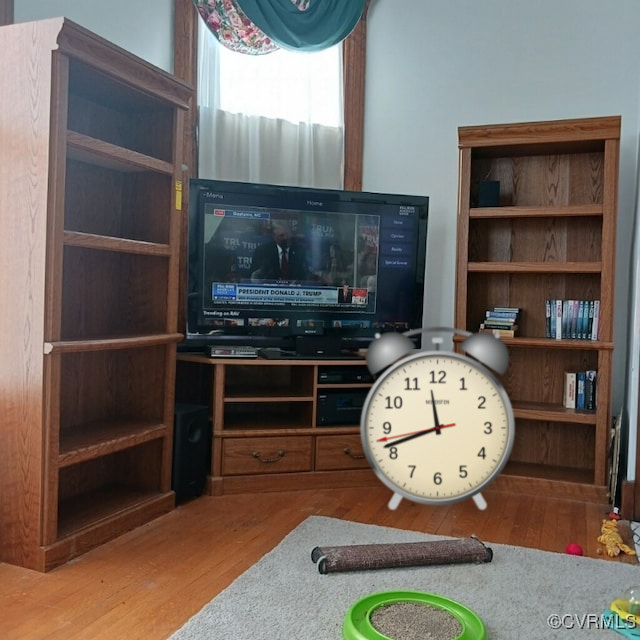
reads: 11,41,43
